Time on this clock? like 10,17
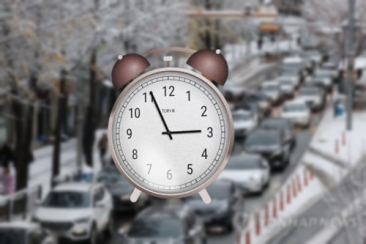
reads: 2,56
